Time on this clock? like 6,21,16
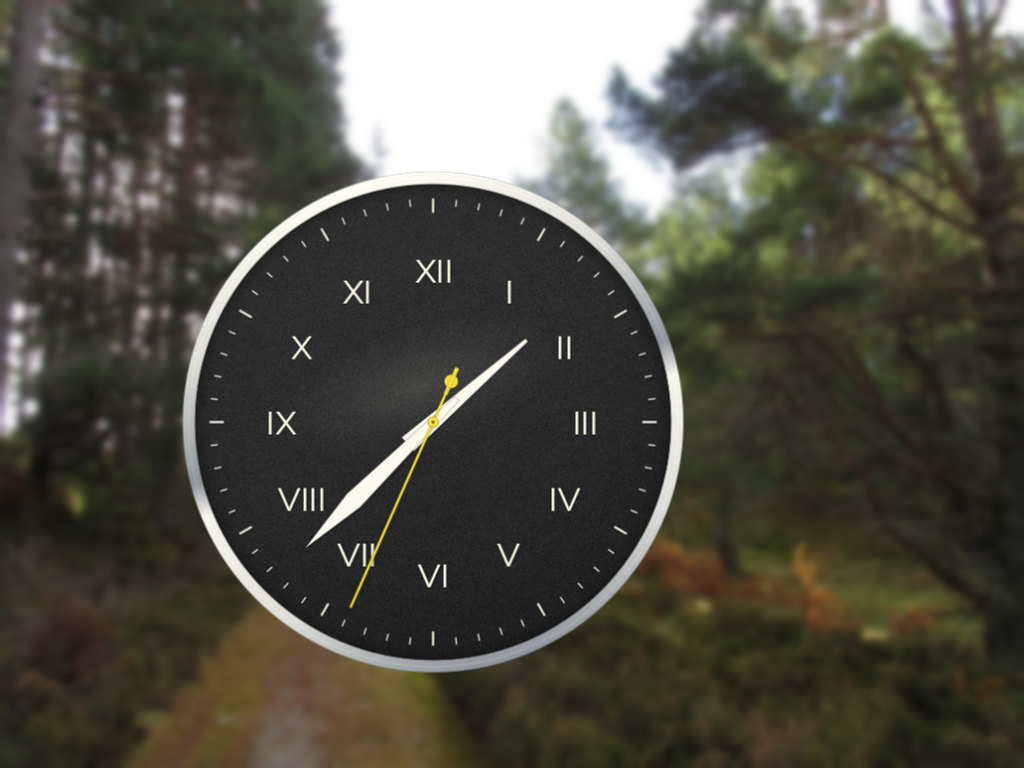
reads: 1,37,34
